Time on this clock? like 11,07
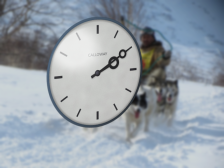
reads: 2,10
